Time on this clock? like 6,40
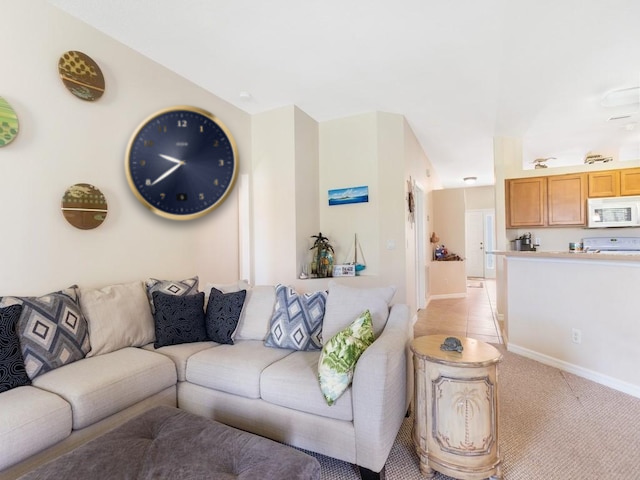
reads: 9,39
